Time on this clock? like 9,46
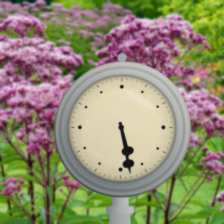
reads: 5,28
